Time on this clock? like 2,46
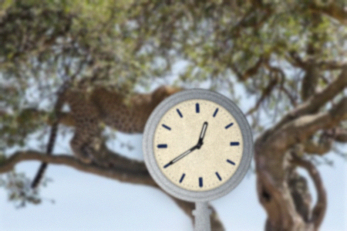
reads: 12,40
